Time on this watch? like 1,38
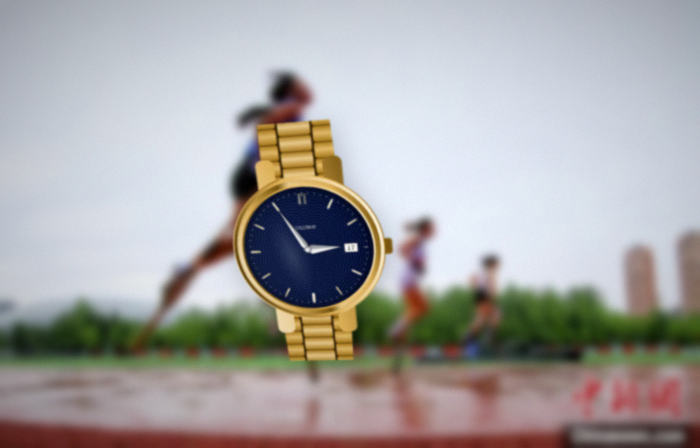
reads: 2,55
